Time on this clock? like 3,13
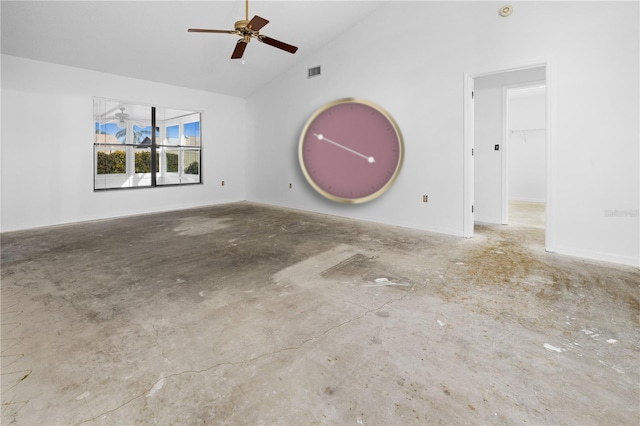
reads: 3,49
